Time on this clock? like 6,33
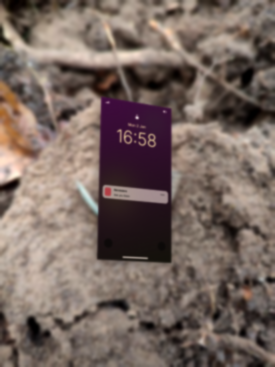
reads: 16,58
